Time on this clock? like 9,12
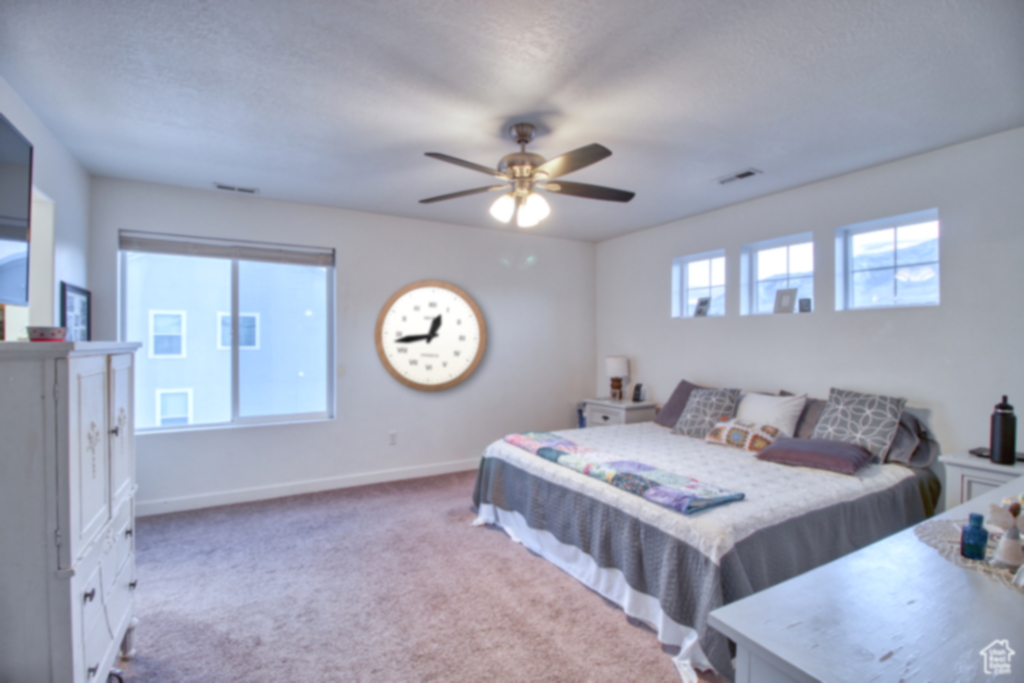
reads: 12,43
